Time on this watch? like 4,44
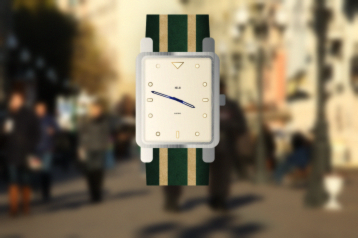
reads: 3,48
